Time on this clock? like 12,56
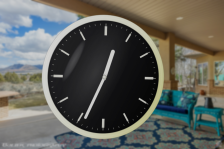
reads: 12,34
